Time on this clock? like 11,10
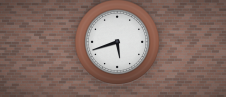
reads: 5,42
